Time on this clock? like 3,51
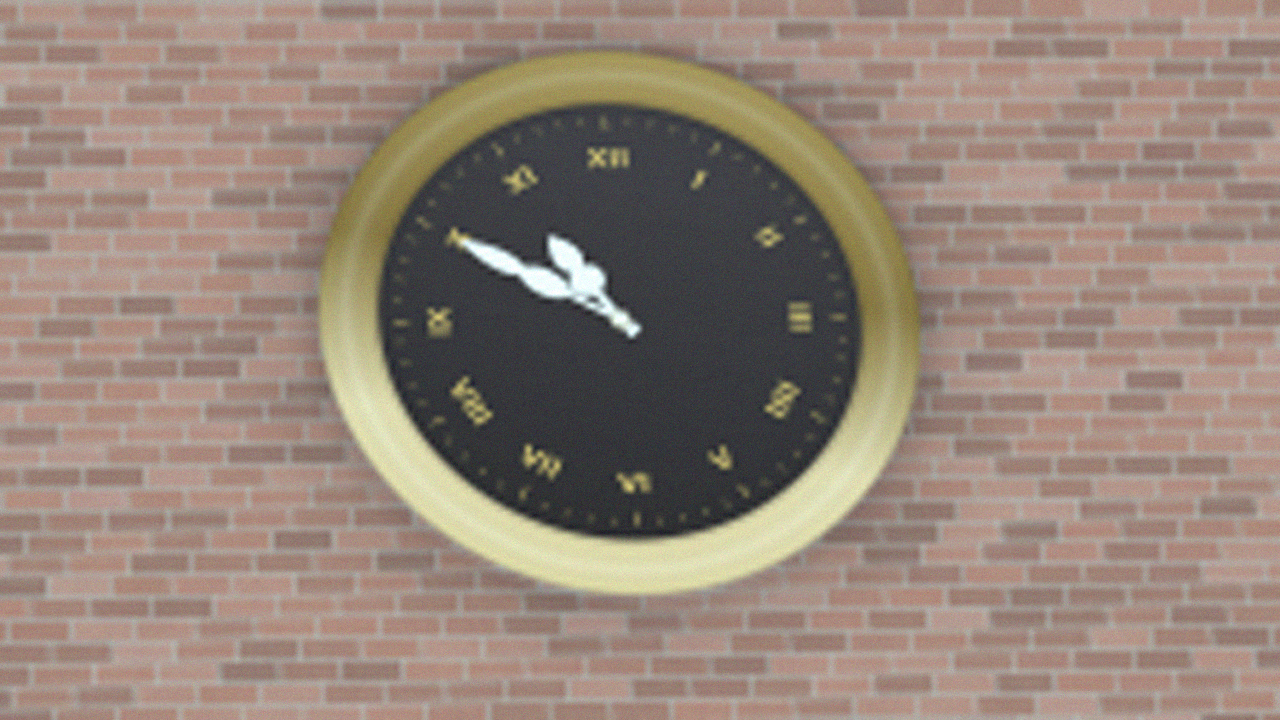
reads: 10,50
